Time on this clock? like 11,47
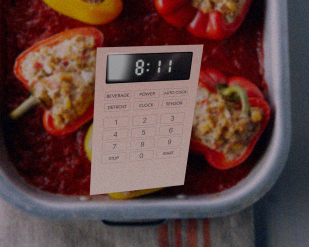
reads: 8,11
